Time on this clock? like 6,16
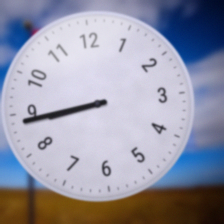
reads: 8,44
